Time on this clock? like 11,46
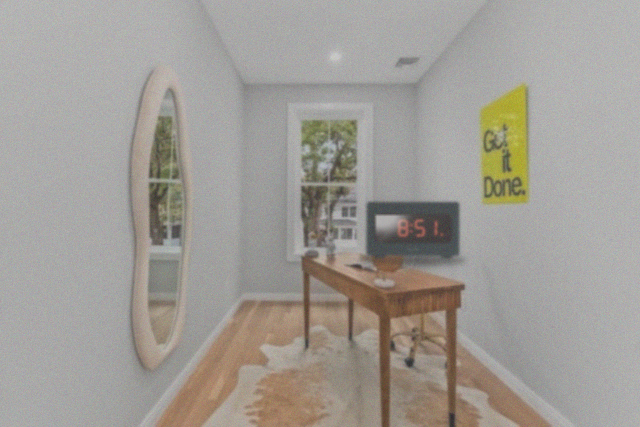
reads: 8,51
